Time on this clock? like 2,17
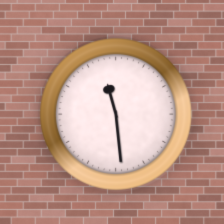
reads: 11,29
